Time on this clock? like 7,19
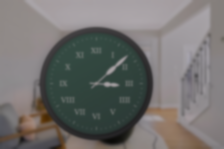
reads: 3,08
